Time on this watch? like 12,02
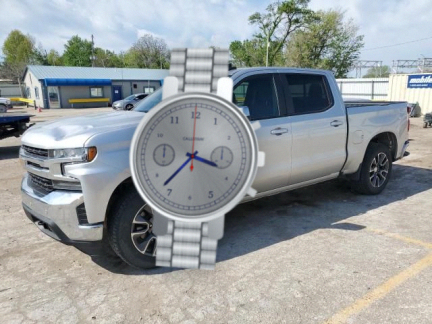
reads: 3,37
